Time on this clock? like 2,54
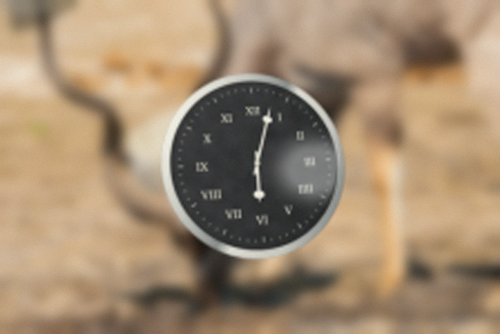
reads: 6,03
